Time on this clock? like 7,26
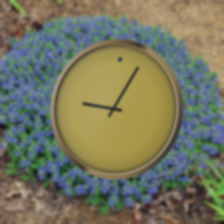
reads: 9,04
